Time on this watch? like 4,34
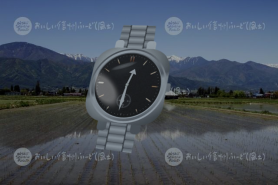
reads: 12,31
